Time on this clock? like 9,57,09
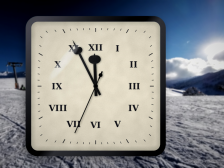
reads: 11,55,34
